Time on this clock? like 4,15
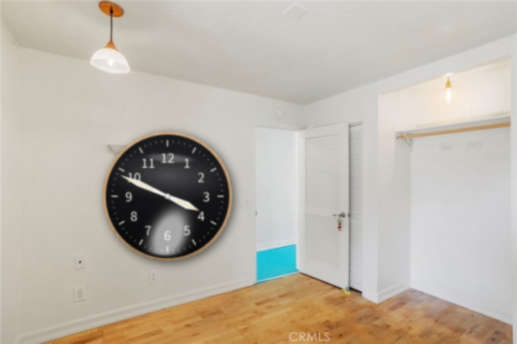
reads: 3,49
